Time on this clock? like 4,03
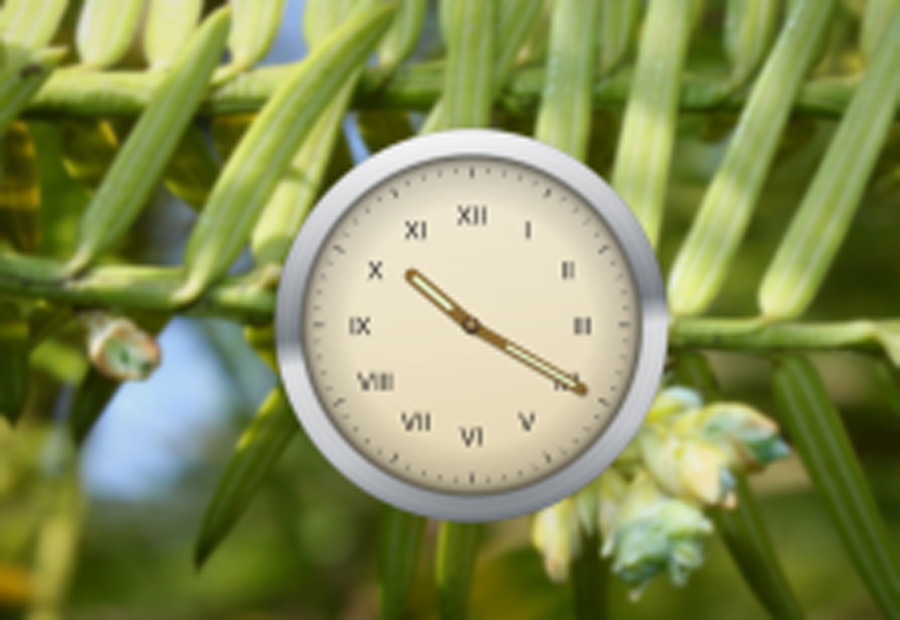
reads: 10,20
